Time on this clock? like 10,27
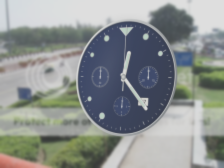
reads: 12,23
